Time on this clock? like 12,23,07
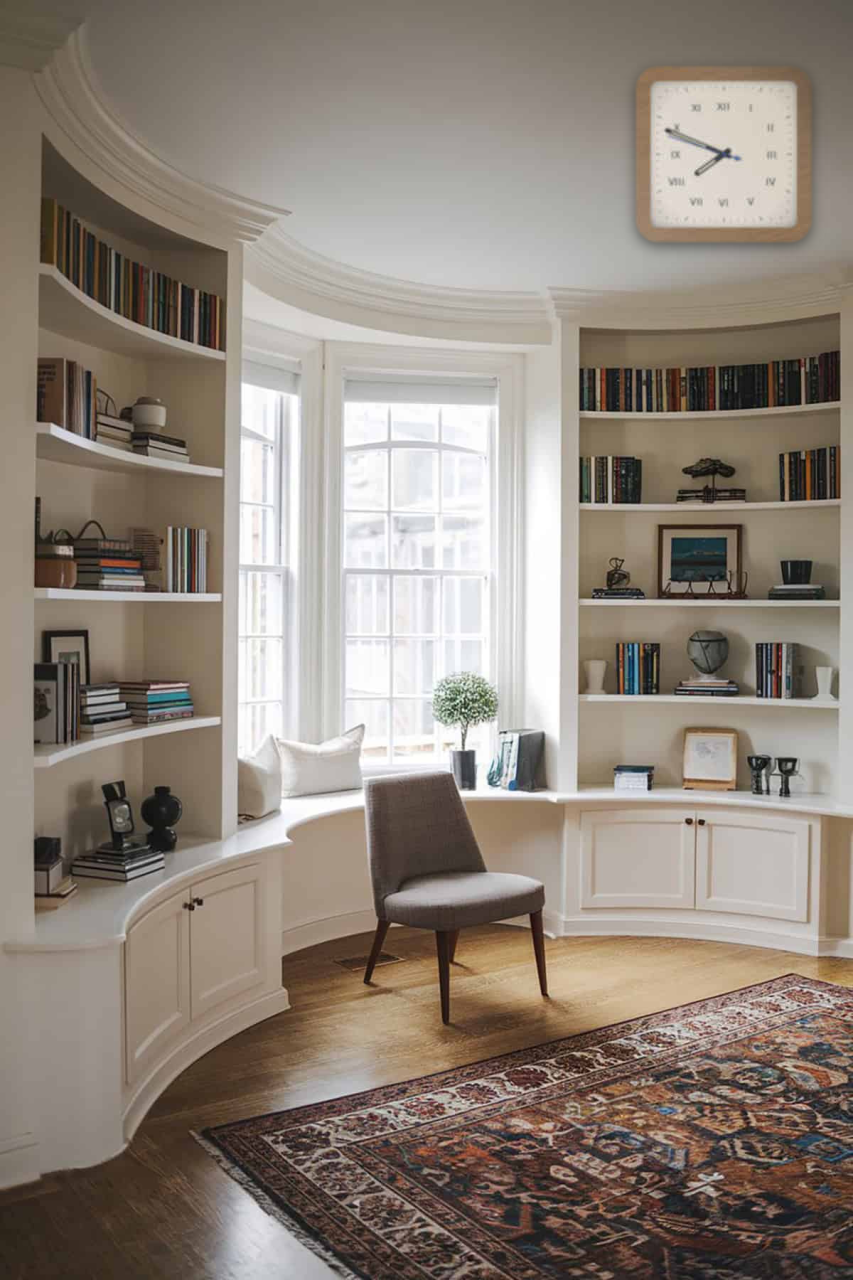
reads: 7,48,48
